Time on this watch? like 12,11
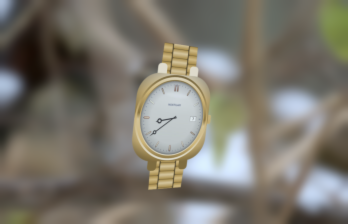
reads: 8,39
